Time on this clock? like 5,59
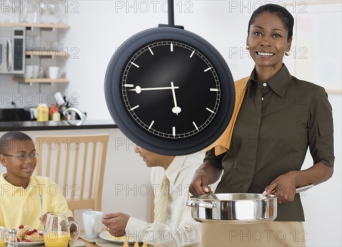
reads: 5,44
